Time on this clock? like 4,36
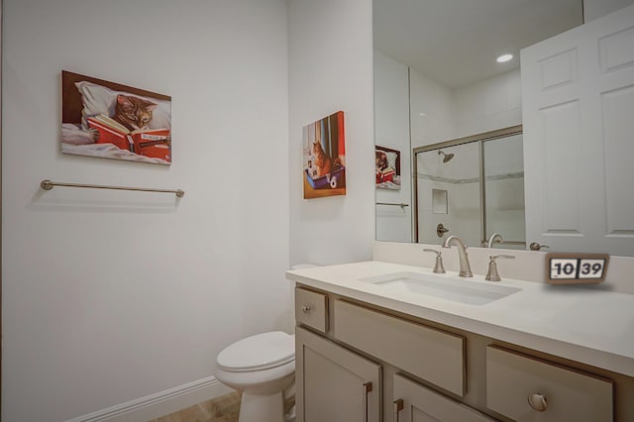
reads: 10,39
